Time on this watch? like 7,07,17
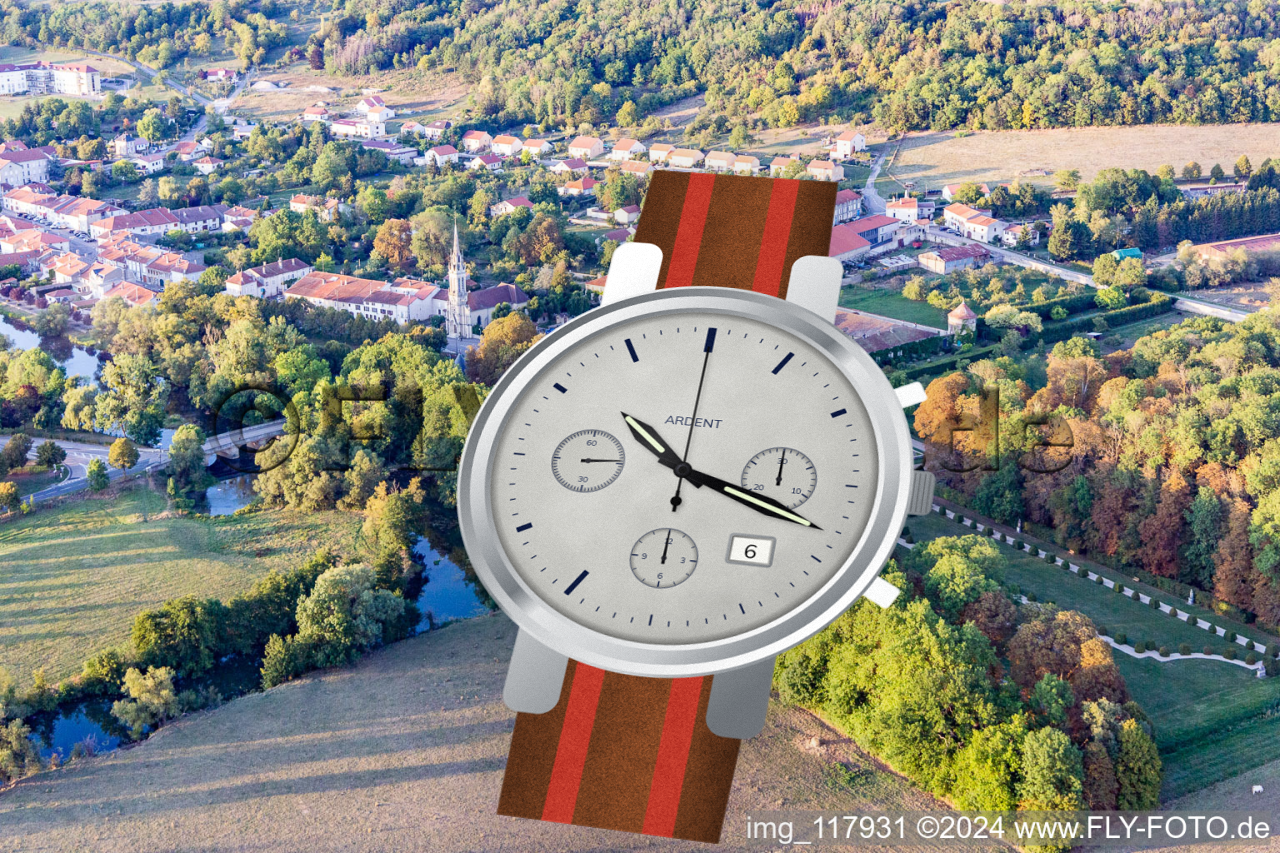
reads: 10,18,14
